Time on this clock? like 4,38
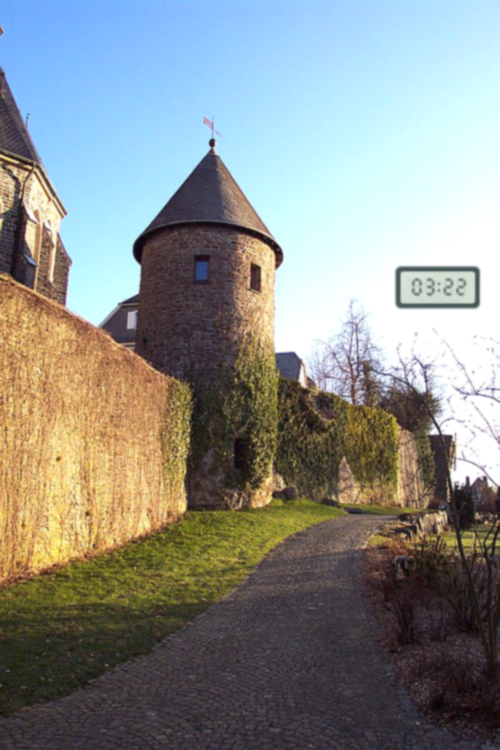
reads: 3,22
